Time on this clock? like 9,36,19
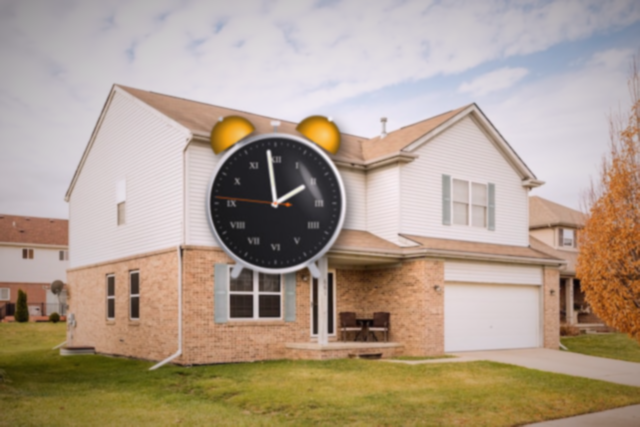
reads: 1,58,46
